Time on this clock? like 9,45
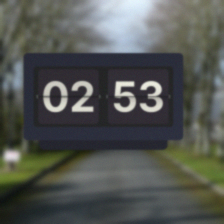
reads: 2,53
